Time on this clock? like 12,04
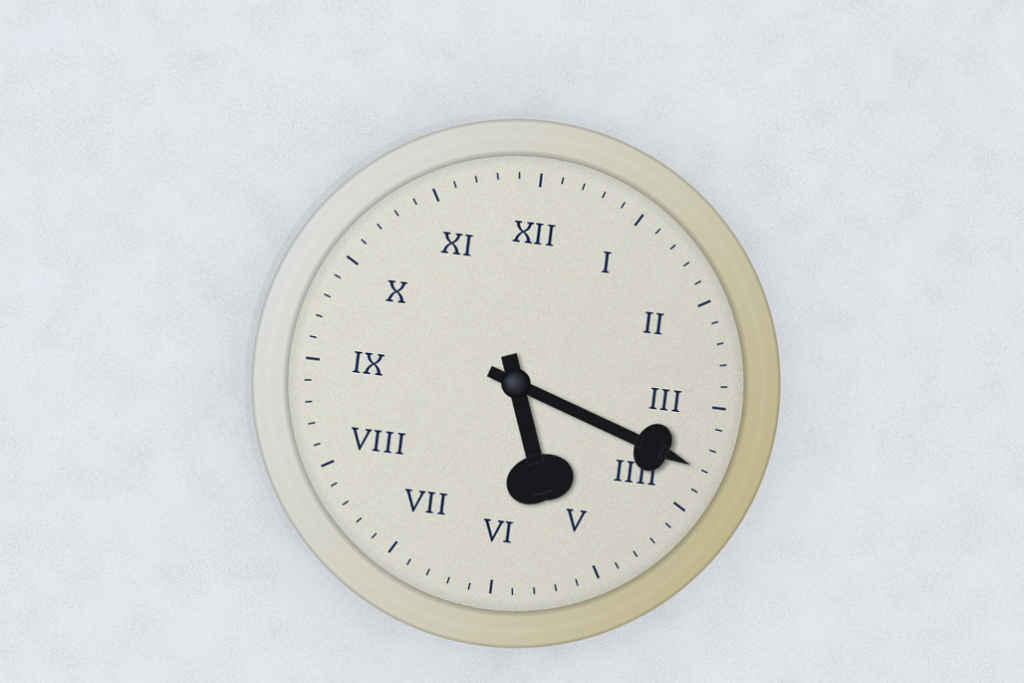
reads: 5,18
